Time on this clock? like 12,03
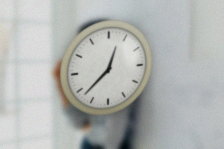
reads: 12,38
